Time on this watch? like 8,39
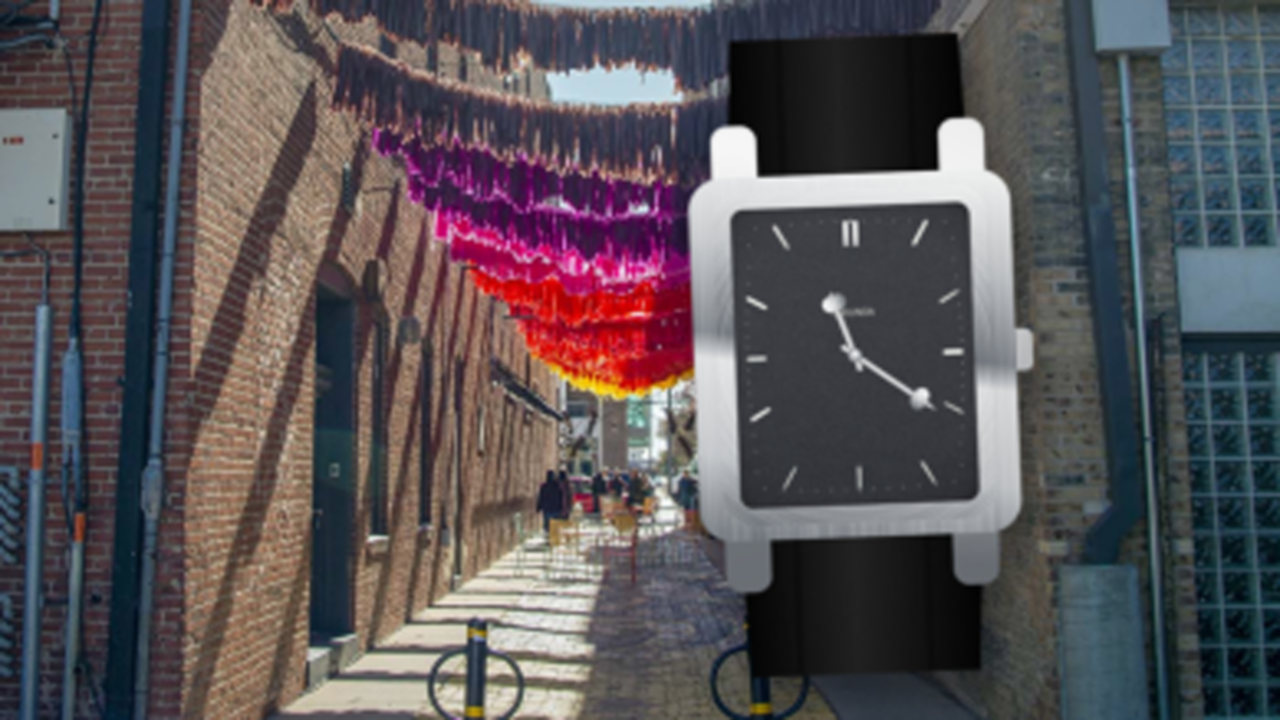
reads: 11,21
